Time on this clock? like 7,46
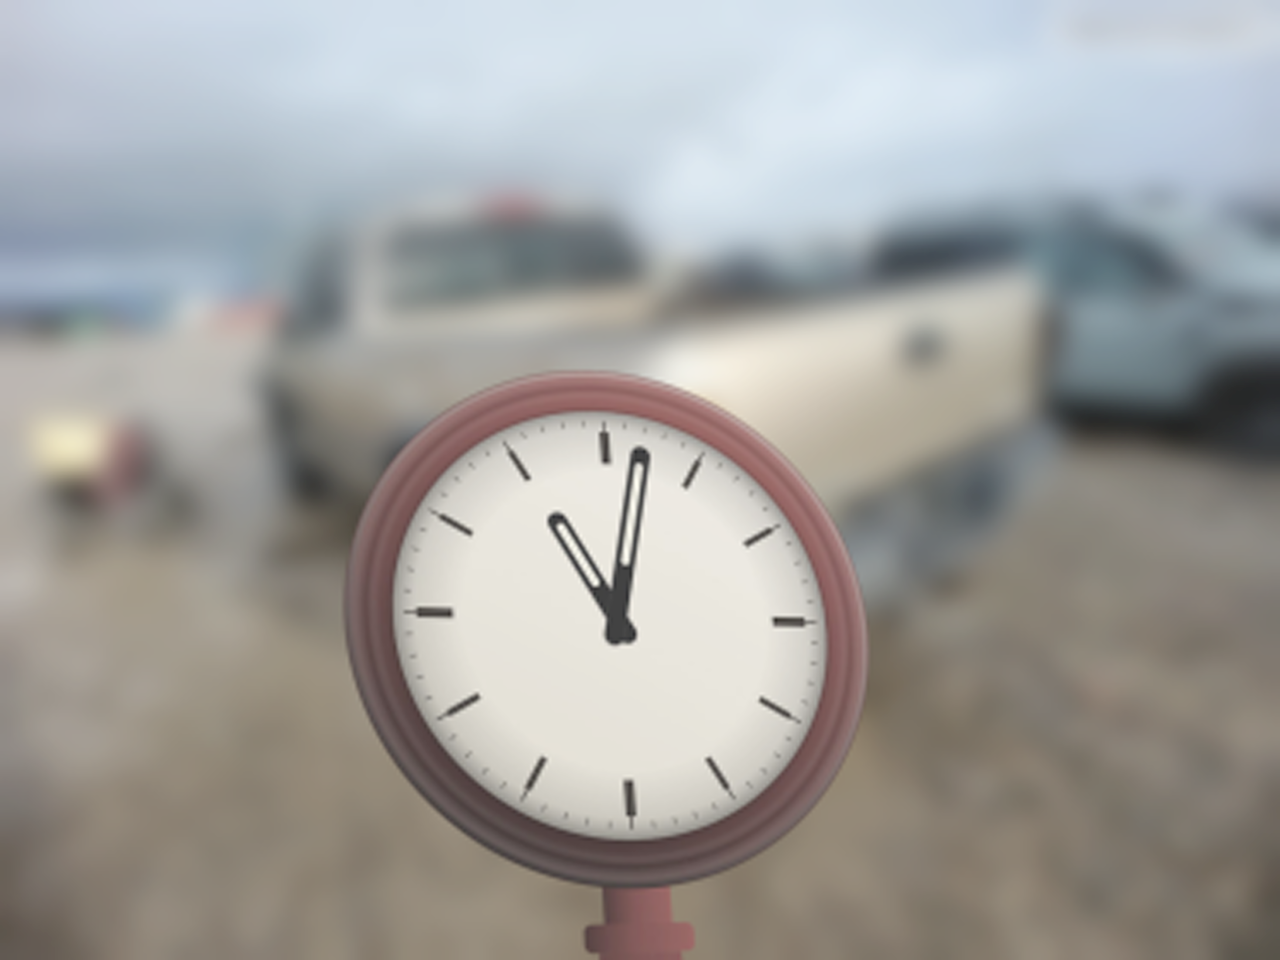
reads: 11,02
